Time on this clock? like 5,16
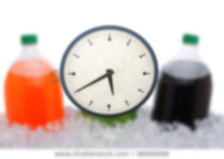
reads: 5,40
